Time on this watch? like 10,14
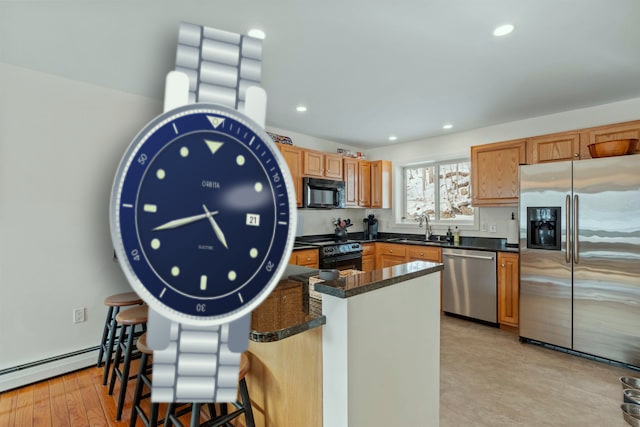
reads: 4,42
